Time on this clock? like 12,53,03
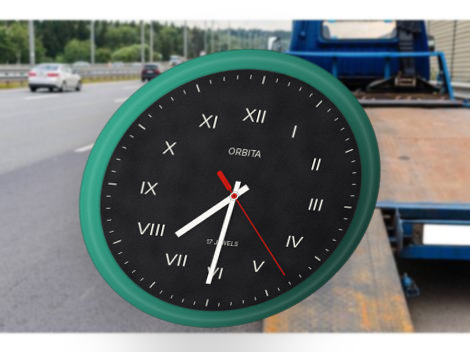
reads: 7,30,23
